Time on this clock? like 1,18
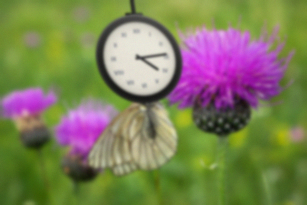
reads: 4,14
